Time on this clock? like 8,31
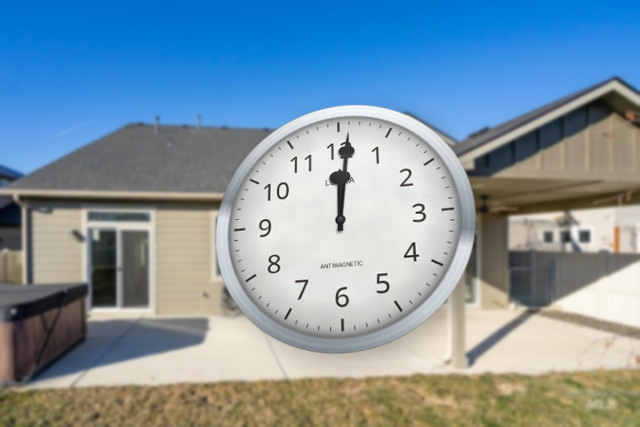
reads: 12,01
